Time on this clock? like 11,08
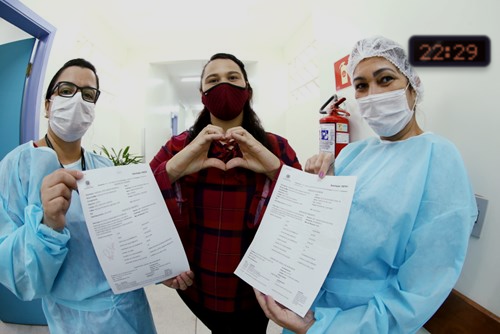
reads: 22,29
